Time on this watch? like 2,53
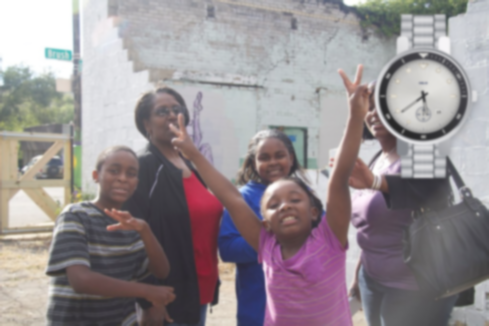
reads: 5,39
